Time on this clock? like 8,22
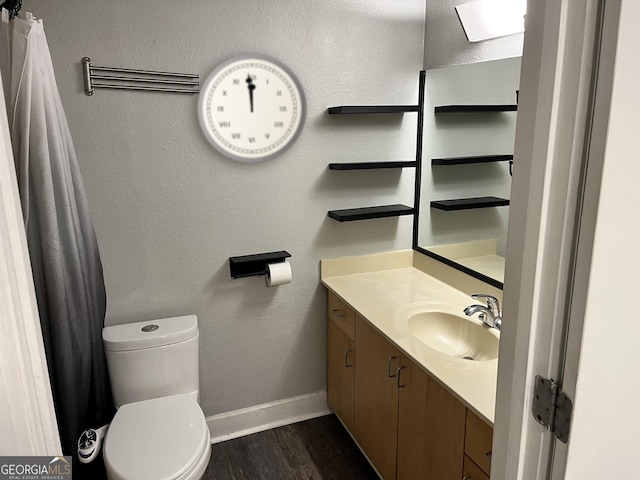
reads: 11,59
